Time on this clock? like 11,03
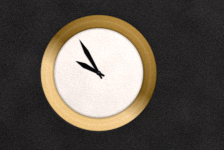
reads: 9,55
